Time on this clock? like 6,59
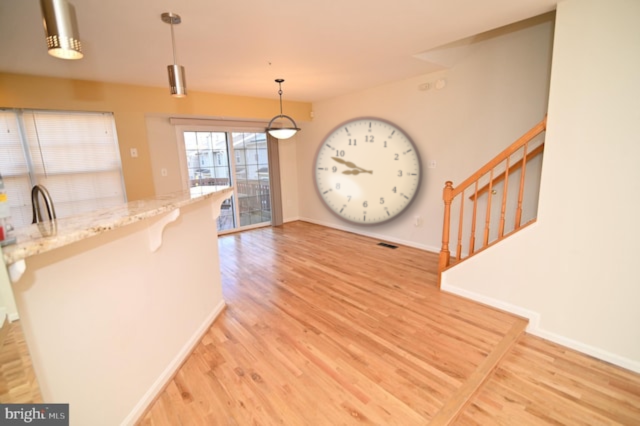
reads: 8,48
